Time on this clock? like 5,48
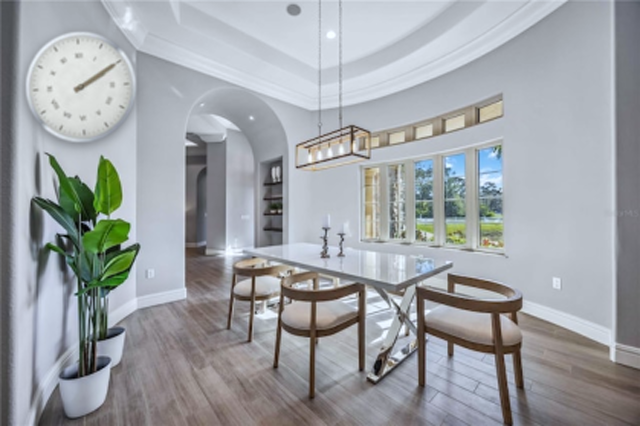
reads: 2,10
